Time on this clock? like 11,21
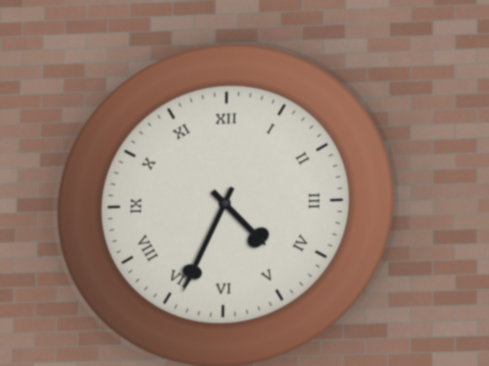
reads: 4,34
